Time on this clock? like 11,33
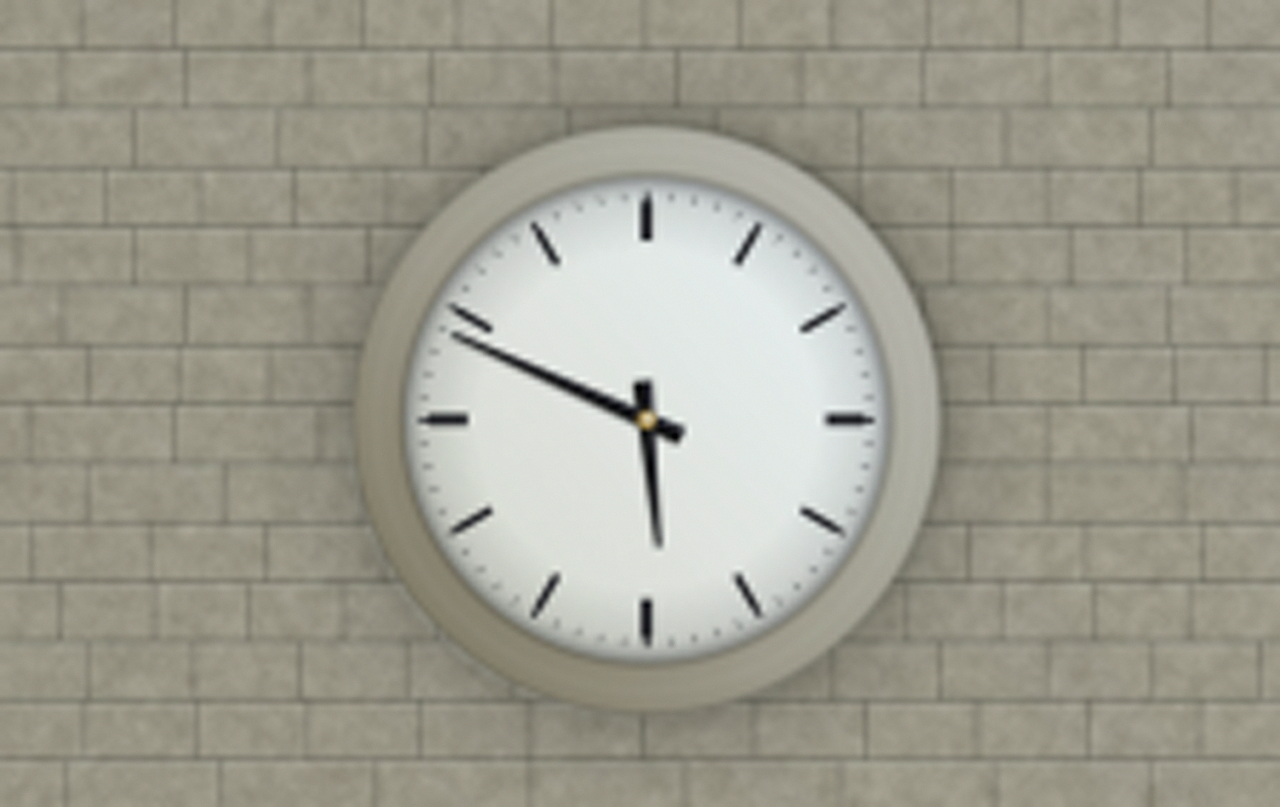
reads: 5,49
